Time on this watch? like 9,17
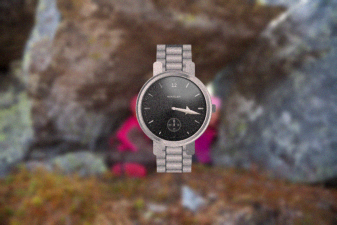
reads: 3,17
